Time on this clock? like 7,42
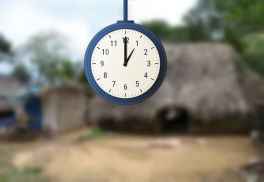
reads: 1,00
